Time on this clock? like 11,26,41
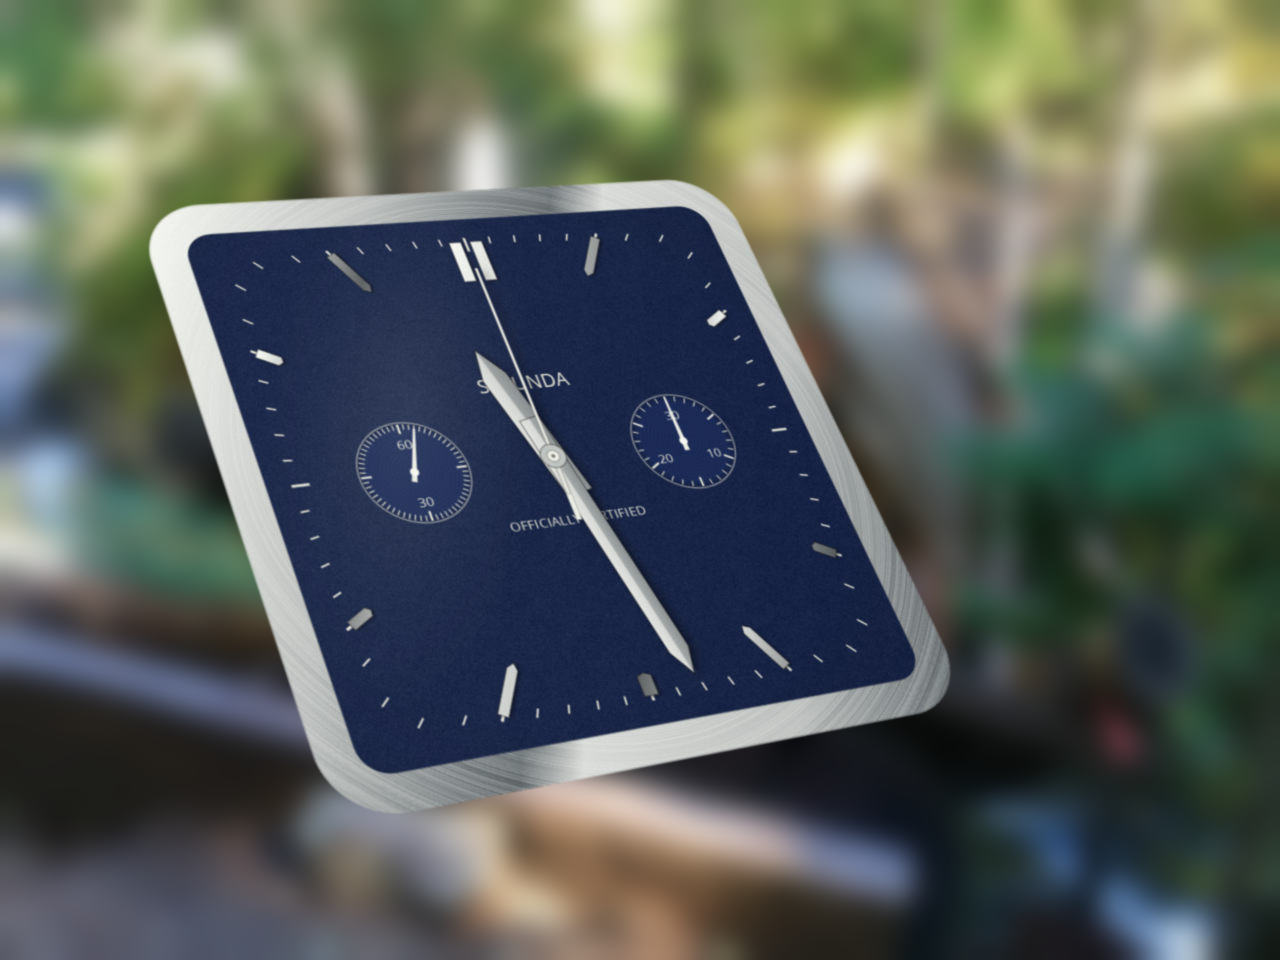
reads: 11,28,03
